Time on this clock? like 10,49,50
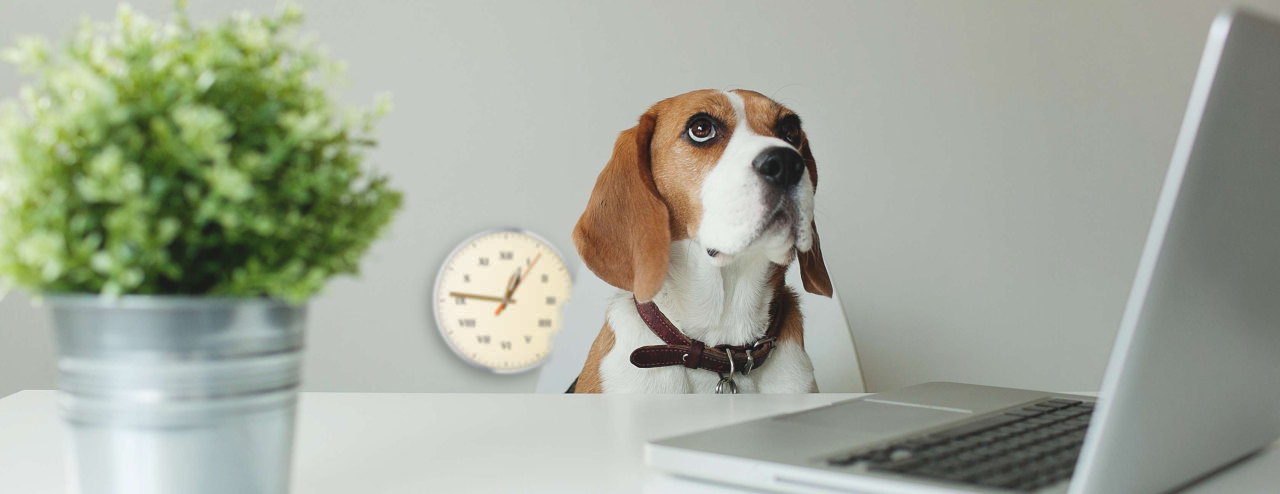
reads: 12,46,06
